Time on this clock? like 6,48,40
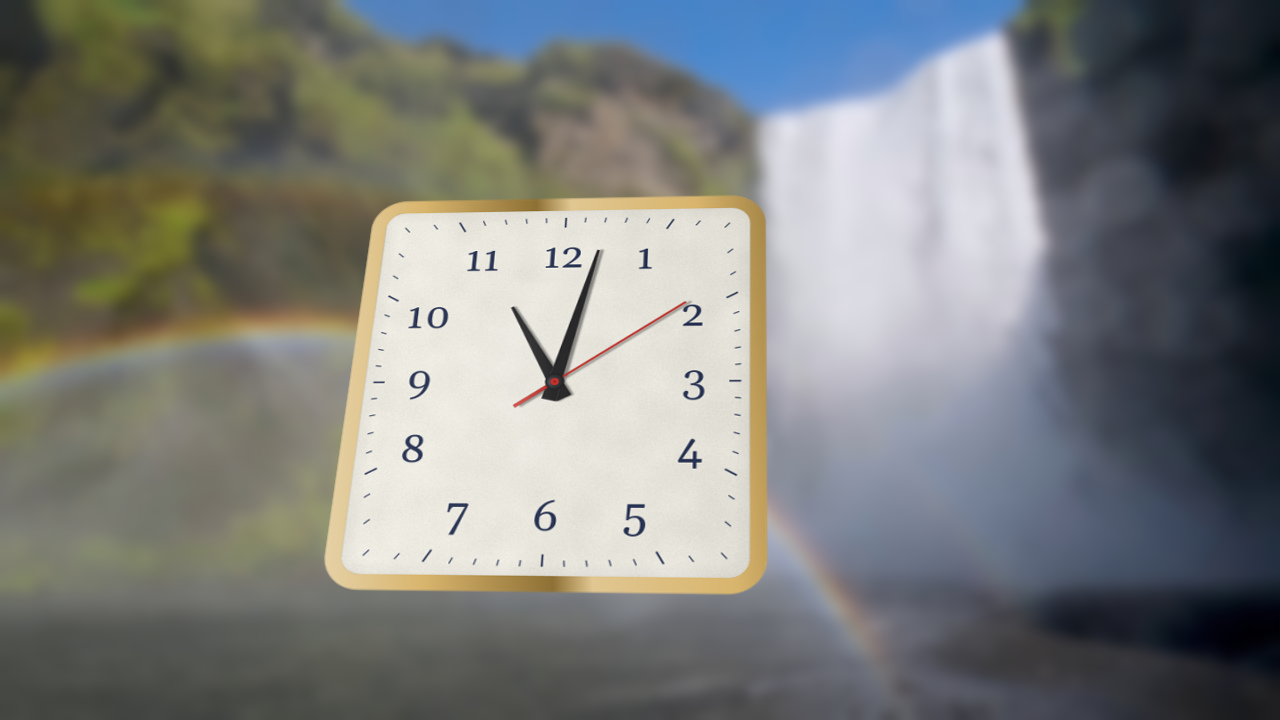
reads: 11,02,09
